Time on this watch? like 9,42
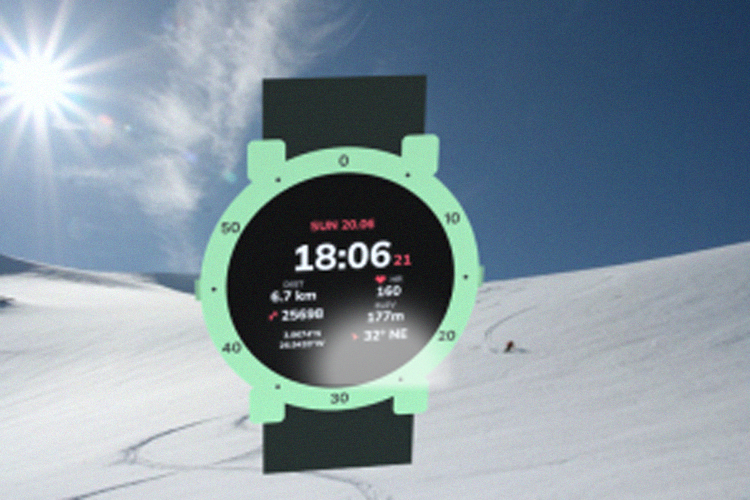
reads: 18,06
